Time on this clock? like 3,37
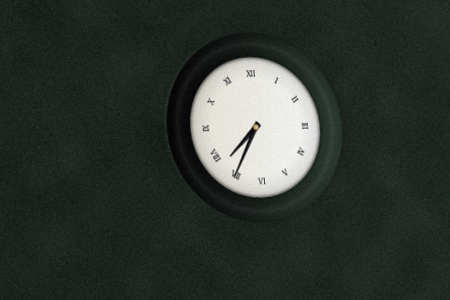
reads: 7,35
